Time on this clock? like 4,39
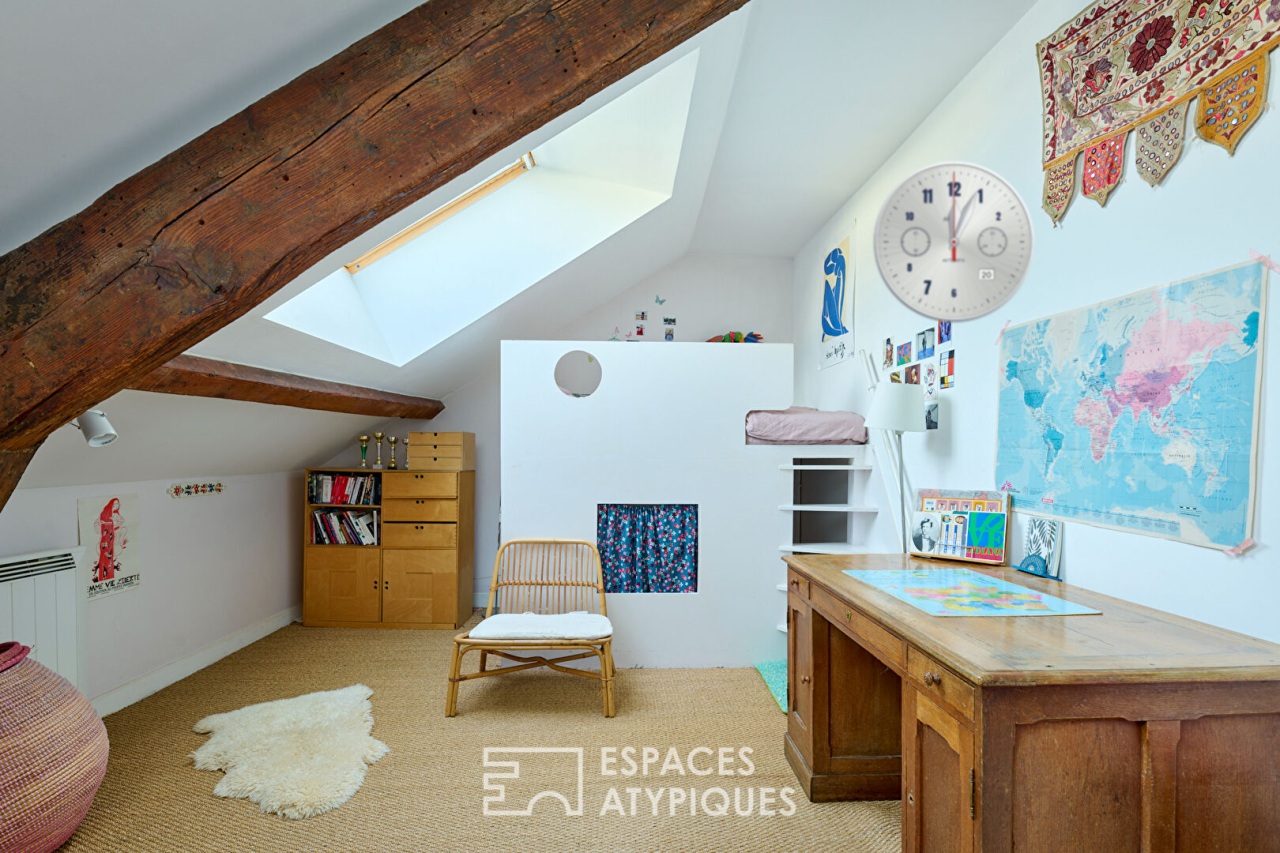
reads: 12,04
